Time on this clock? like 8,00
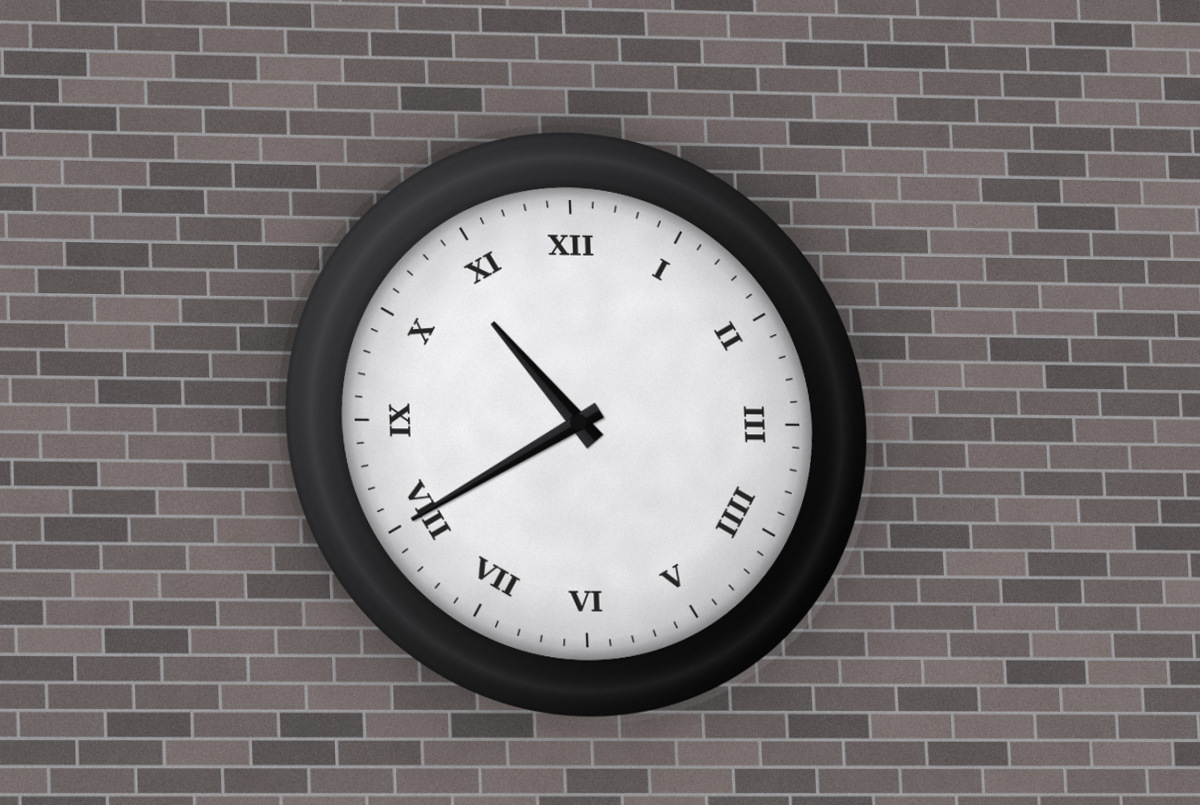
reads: 10,40
